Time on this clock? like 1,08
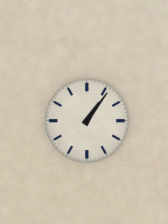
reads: 1,06
